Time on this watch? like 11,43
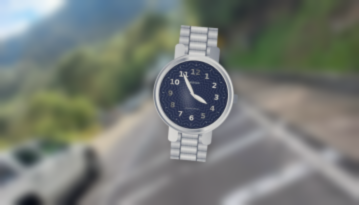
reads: 3,55
